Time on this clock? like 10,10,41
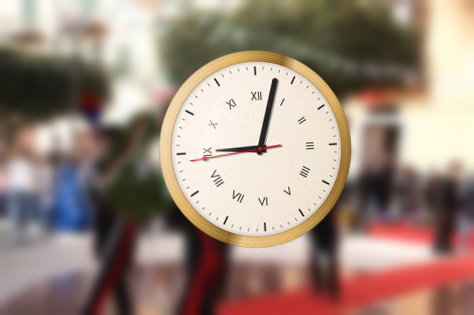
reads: 9,02,44
